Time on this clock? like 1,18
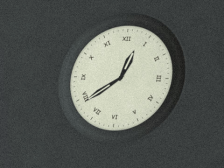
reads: 12,39
